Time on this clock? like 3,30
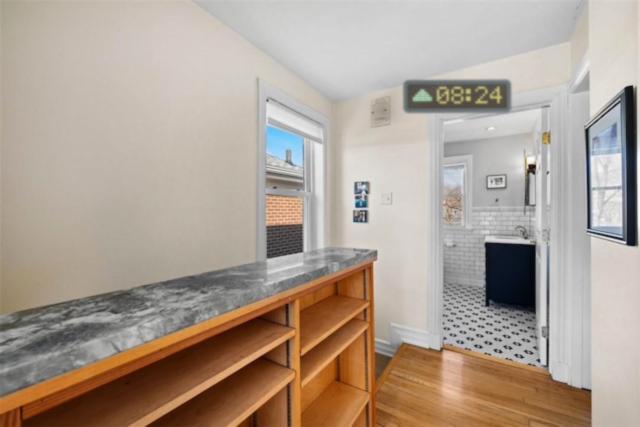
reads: 8,24
